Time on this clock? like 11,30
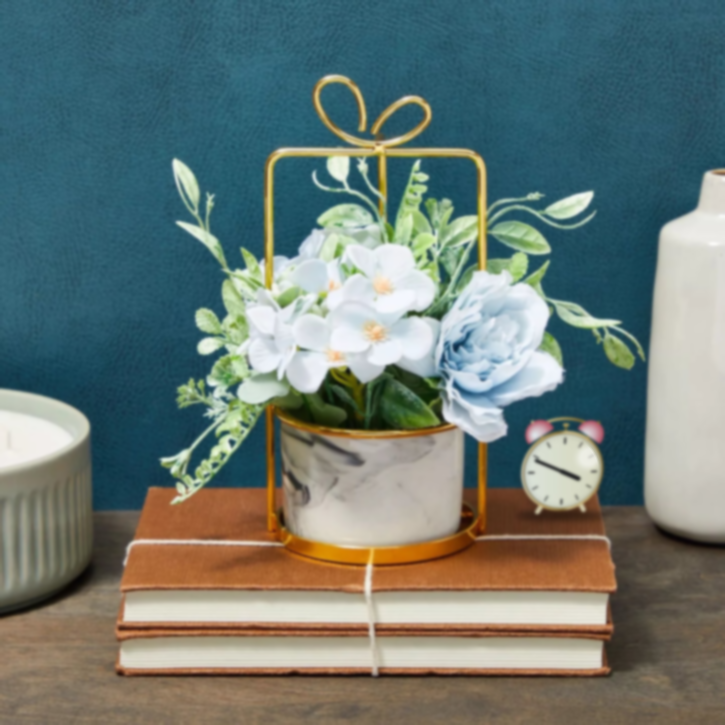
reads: 3,49
